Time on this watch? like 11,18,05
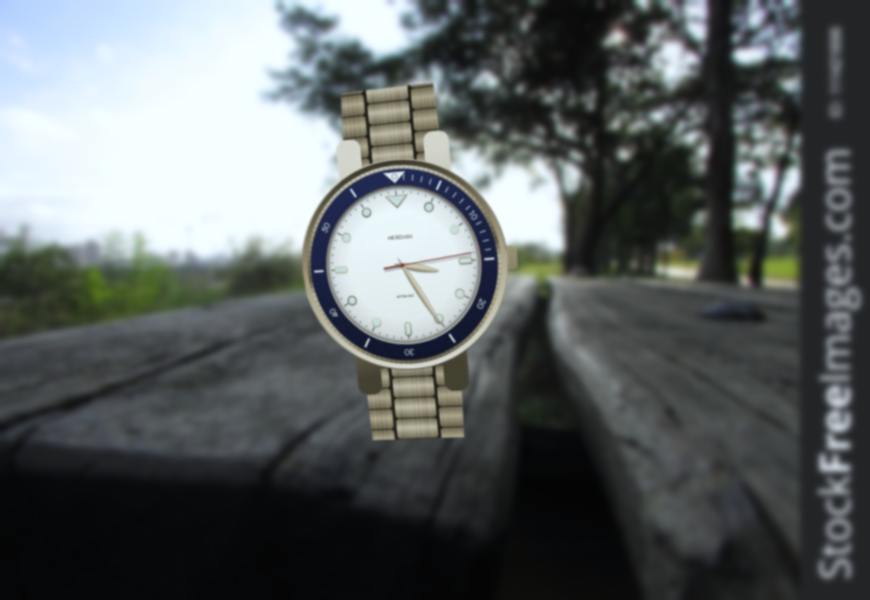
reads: 3,25,14
